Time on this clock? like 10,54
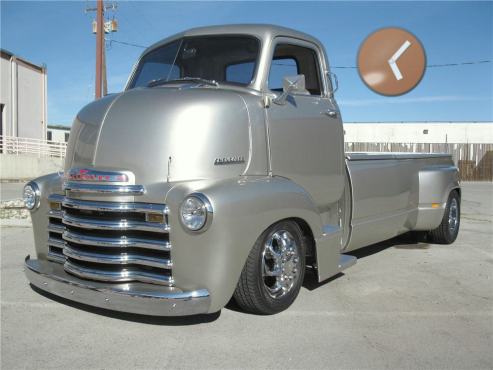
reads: 5,07
